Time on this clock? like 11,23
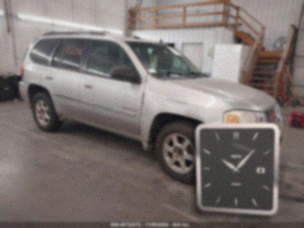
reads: 10,07
